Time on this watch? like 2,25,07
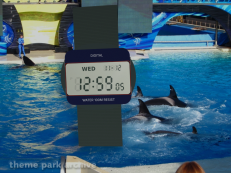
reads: 12,59,05
